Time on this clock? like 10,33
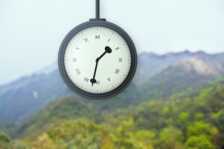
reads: 1,32
